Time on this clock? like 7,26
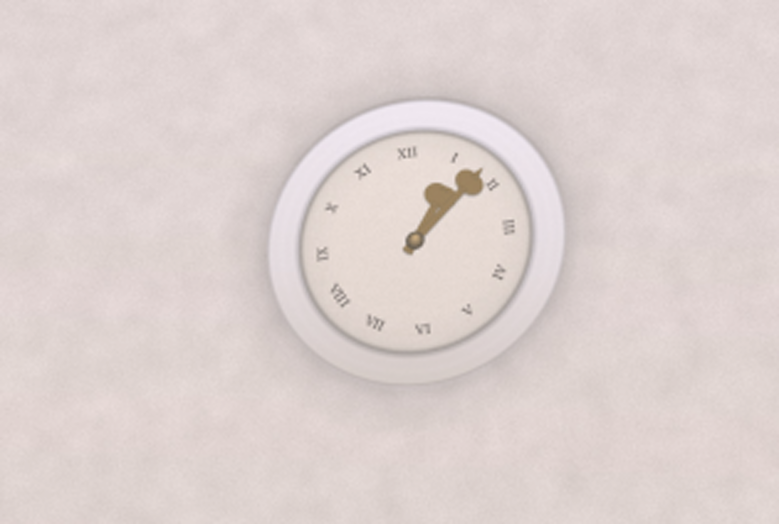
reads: 1,08
